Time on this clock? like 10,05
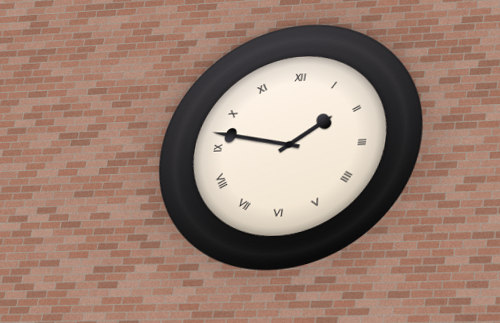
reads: 1,47
